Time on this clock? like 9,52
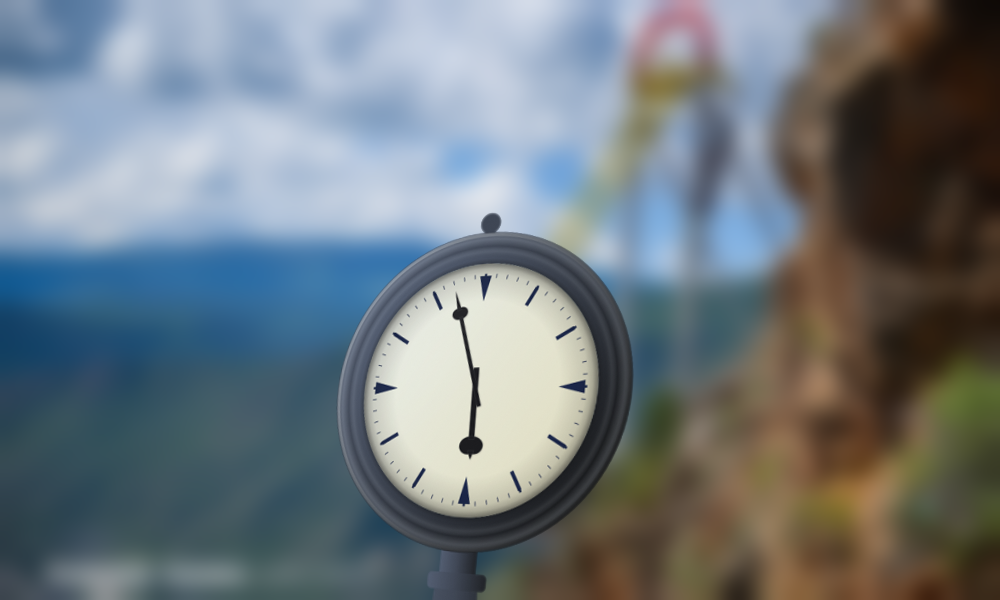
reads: 5,57
